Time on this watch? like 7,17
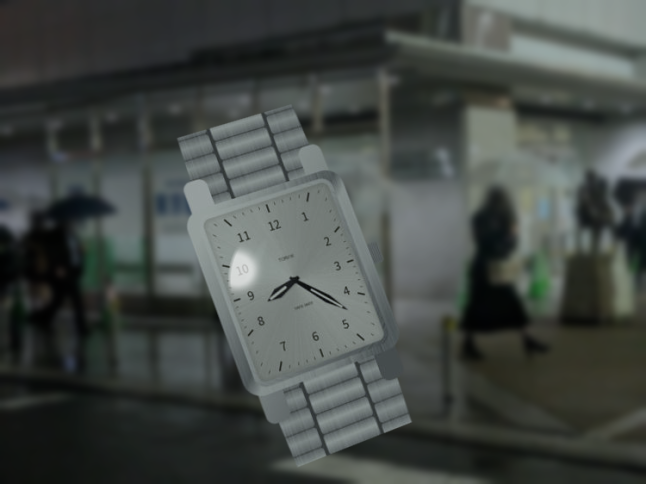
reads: 8,23
